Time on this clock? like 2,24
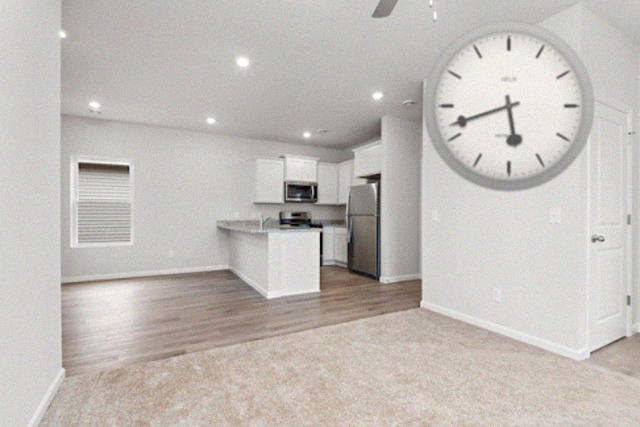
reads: 5,42
